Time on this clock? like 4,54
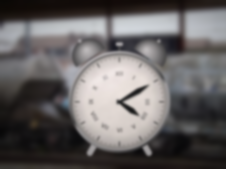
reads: 4,10
